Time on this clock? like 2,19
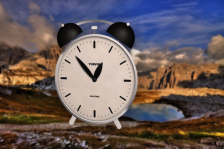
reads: 12,53
